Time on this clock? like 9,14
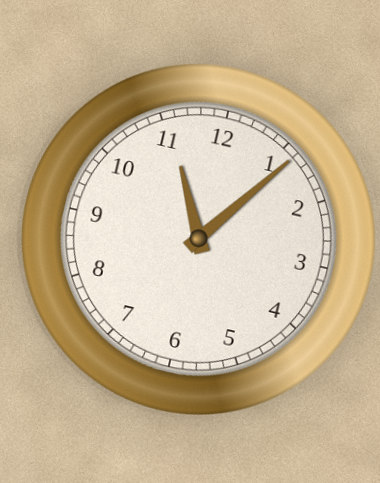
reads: 11,06
